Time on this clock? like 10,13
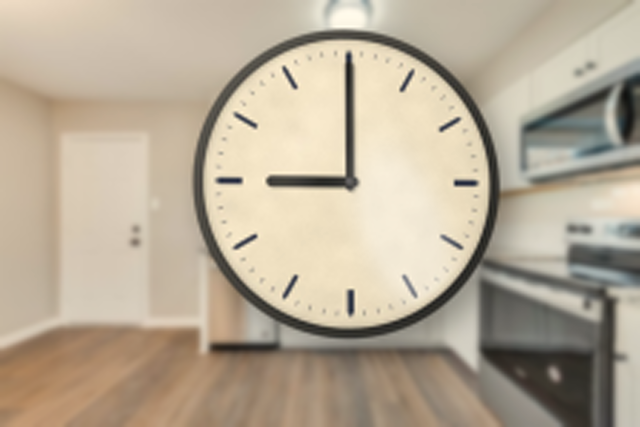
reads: 9,00
